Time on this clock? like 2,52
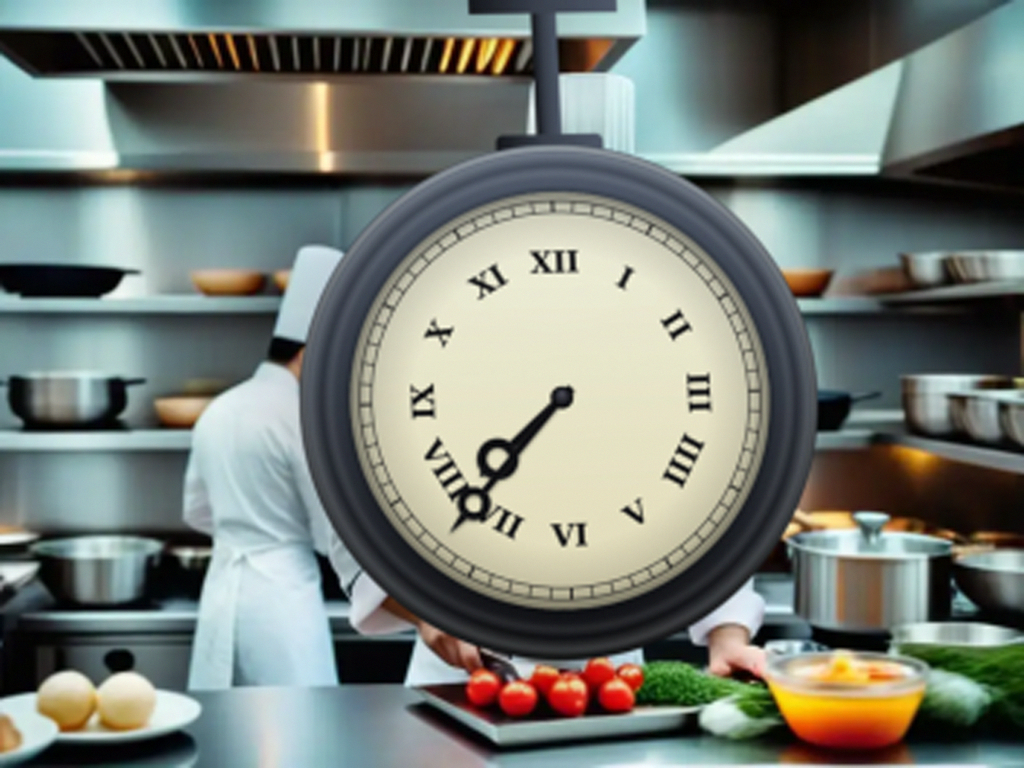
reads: 7,37
